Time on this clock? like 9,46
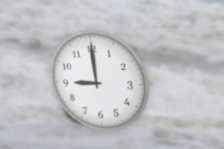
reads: 9,00
